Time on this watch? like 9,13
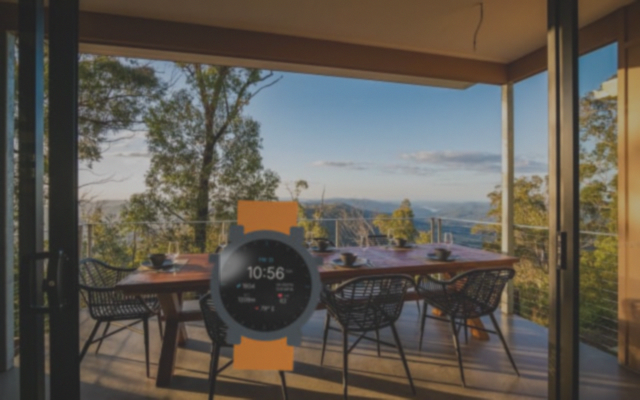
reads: 10,56
